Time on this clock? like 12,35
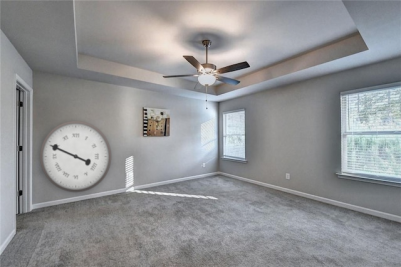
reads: 3,49
